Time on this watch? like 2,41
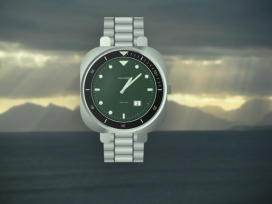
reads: 1,08
